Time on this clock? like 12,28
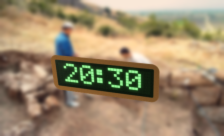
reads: 20,30
